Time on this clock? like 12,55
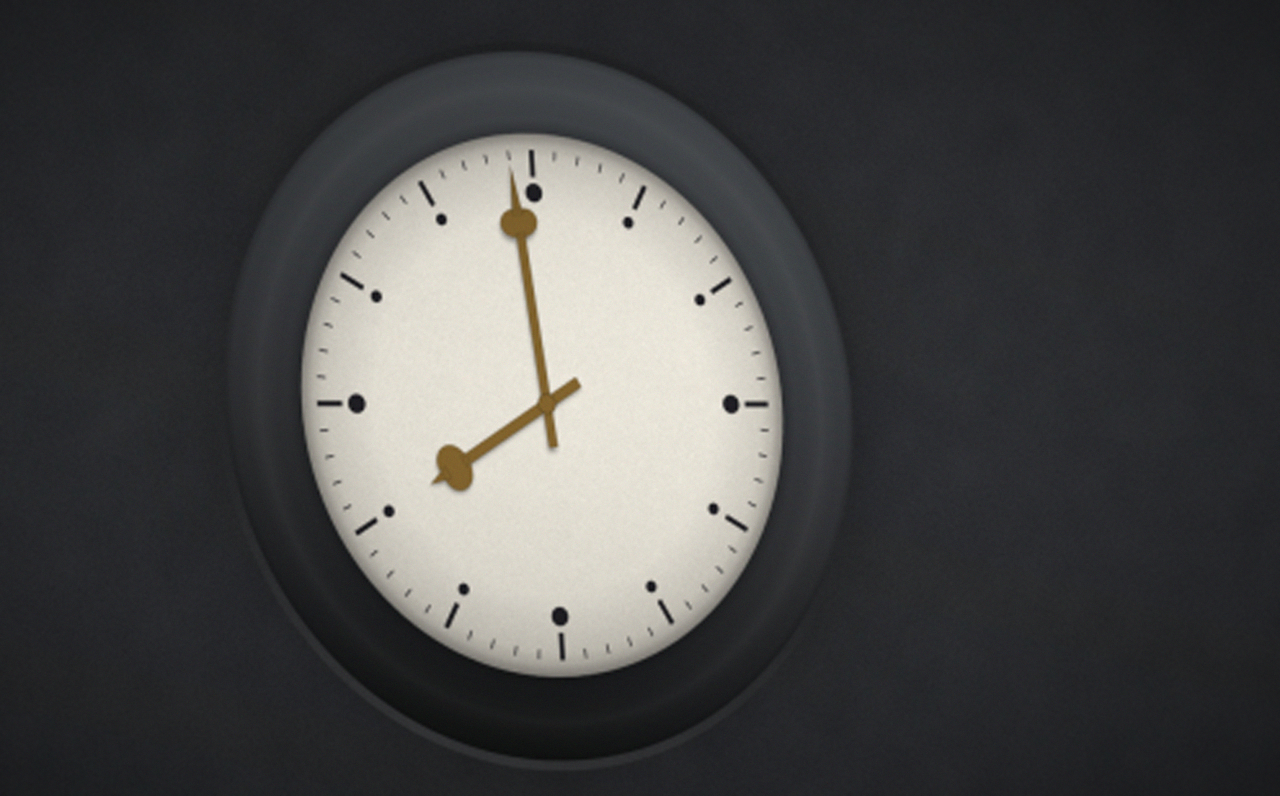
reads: 7,59
